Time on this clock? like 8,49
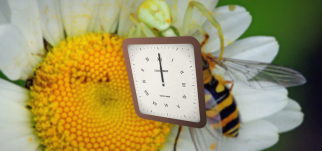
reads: 12,00
